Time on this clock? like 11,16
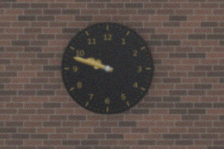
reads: 9,48
